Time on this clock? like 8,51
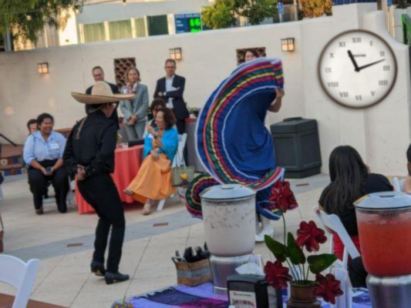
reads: 11,12
